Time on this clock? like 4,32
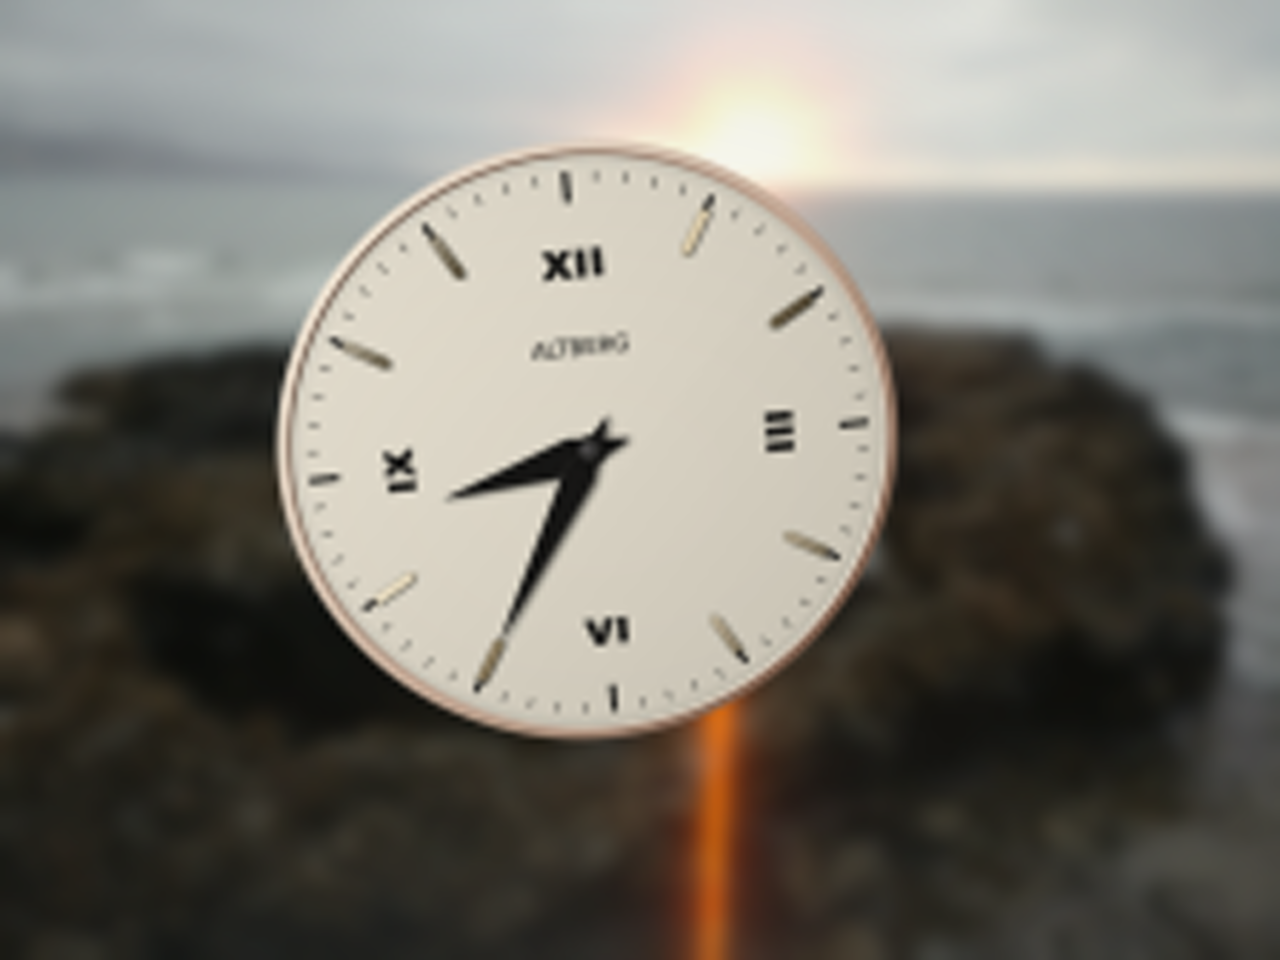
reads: 8,35
